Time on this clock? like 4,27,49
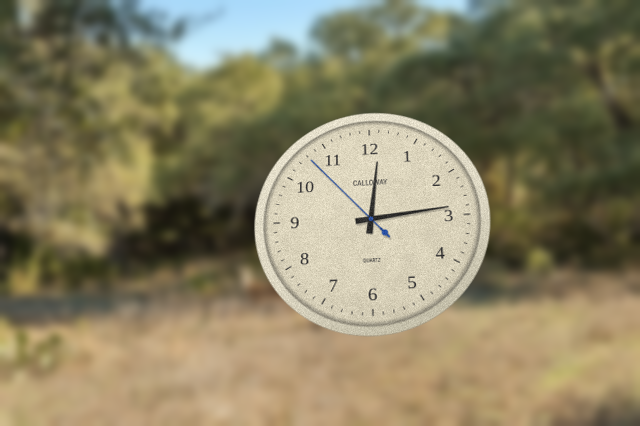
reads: 12,13,53
